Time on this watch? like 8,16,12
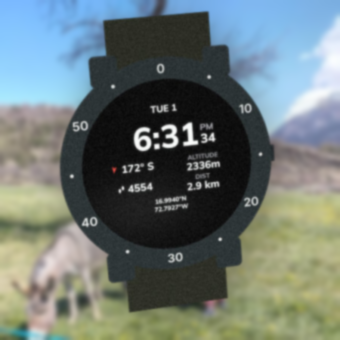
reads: 6,31,34
